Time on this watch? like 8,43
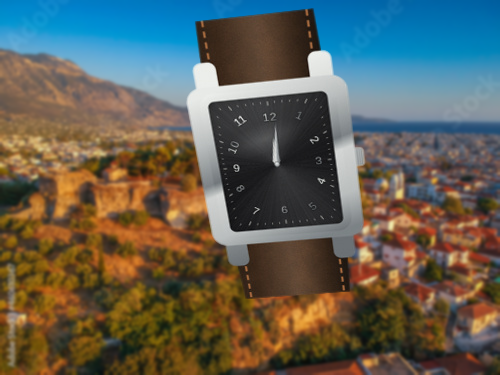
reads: 12,01
